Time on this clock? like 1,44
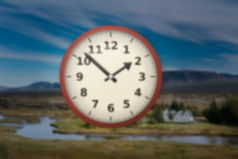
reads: 1,52
